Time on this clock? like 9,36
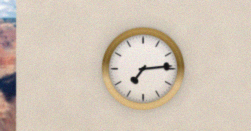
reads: 7,14
